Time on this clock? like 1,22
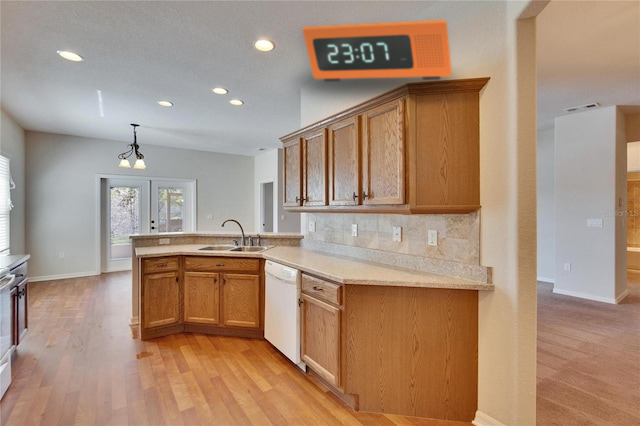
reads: 23,07
